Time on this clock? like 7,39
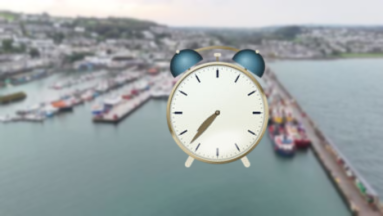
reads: 7,37
